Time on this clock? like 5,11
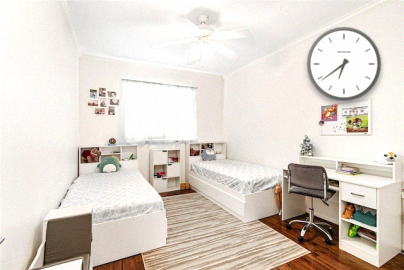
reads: 6,39
